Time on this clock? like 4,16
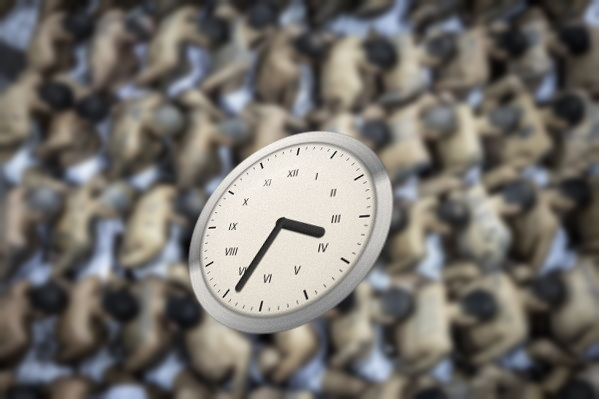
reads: 3,34
